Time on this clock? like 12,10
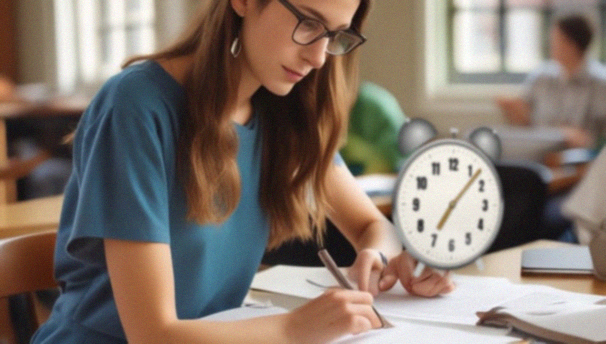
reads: 7,07
